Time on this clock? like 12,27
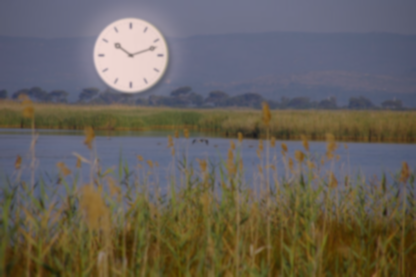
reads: 10,12
